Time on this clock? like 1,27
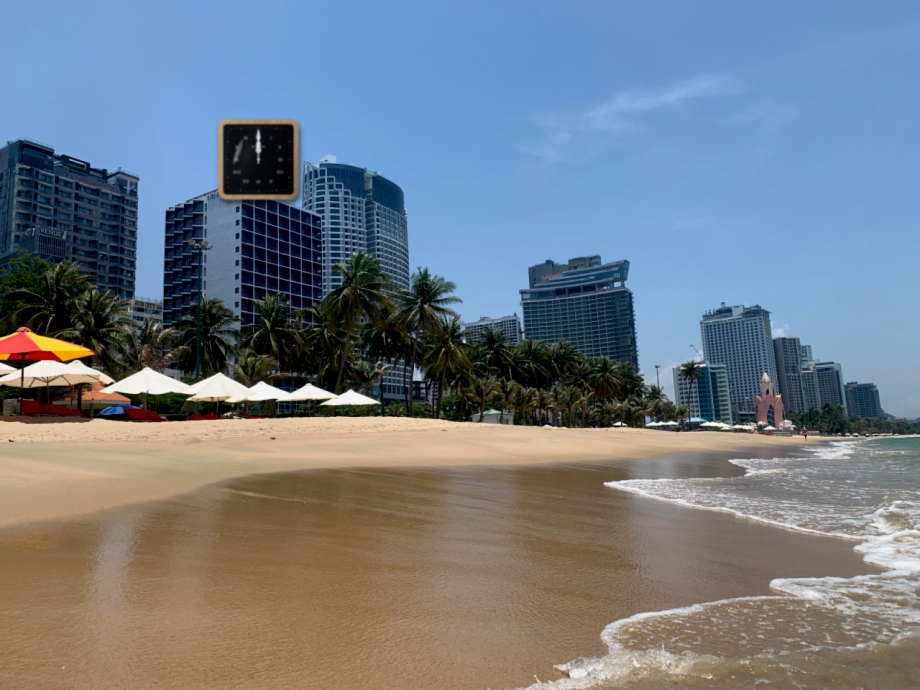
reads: 12,00
